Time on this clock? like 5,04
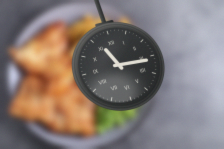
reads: 11,16
